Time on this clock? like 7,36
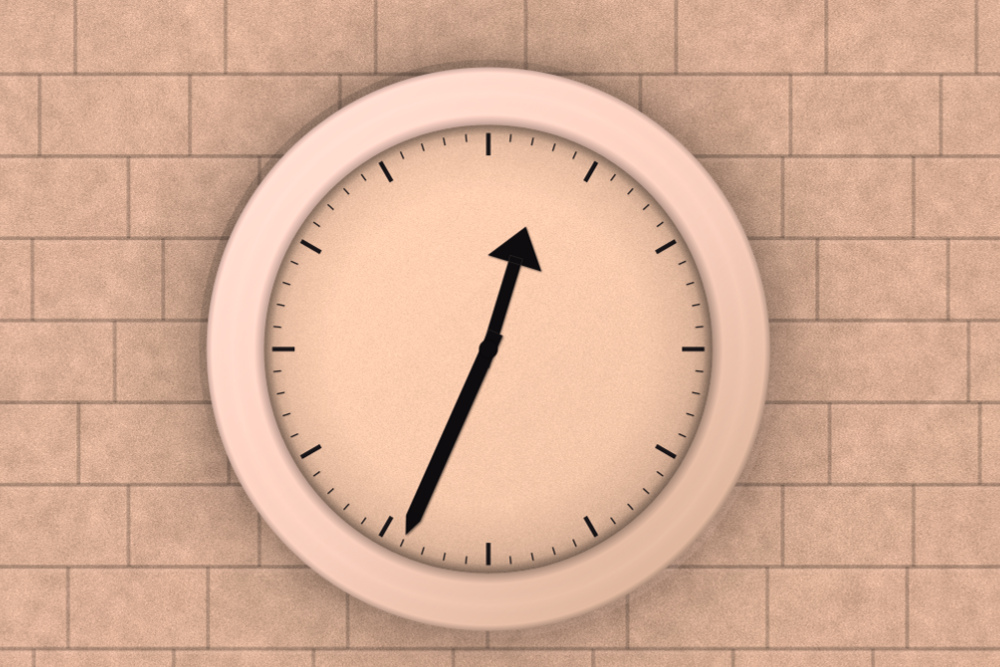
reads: 12,34
